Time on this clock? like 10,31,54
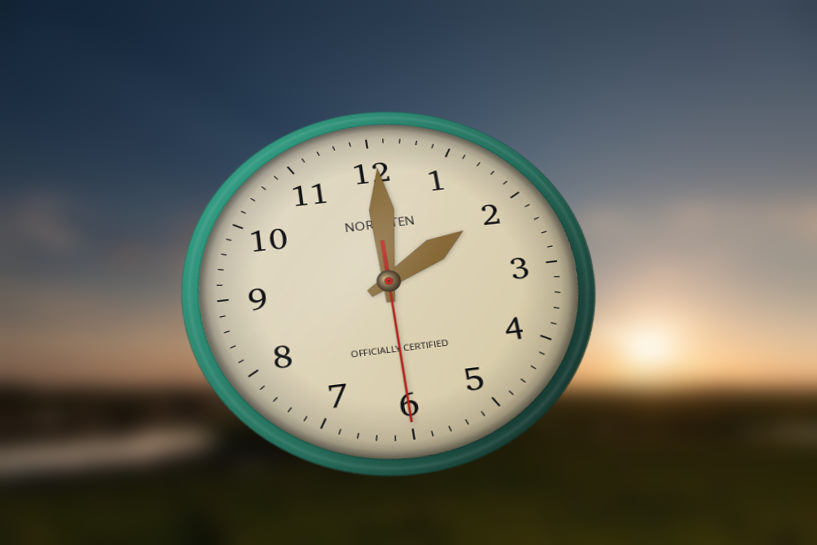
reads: 2,00,30
